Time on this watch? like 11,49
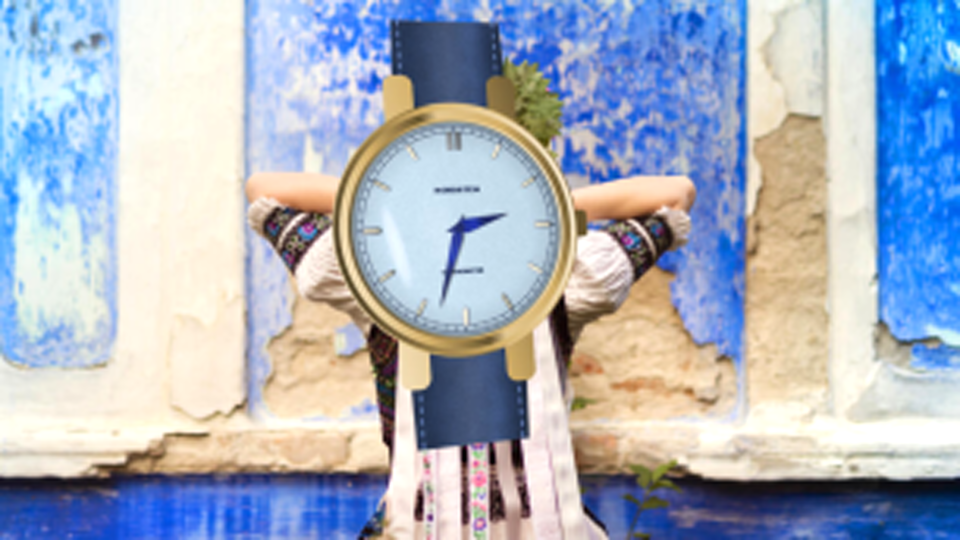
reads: 2,33
